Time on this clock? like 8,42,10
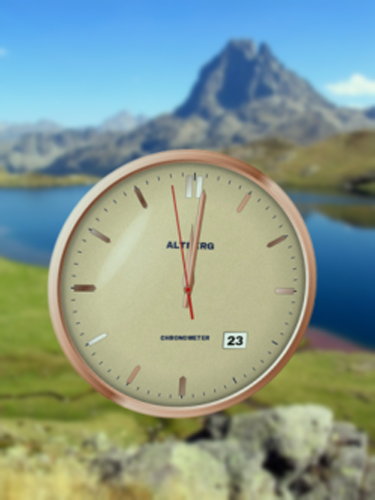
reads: 12,00,58
